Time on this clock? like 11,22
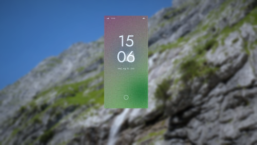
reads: 15,06
